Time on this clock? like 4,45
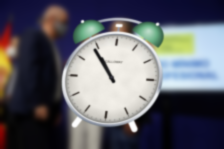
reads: 10,54
